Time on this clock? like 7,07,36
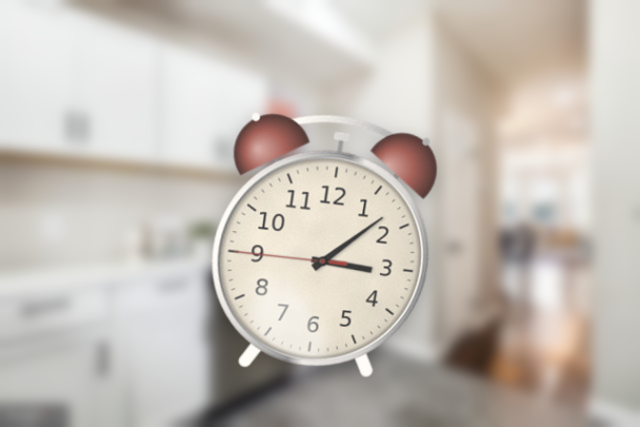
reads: 3,07,45
